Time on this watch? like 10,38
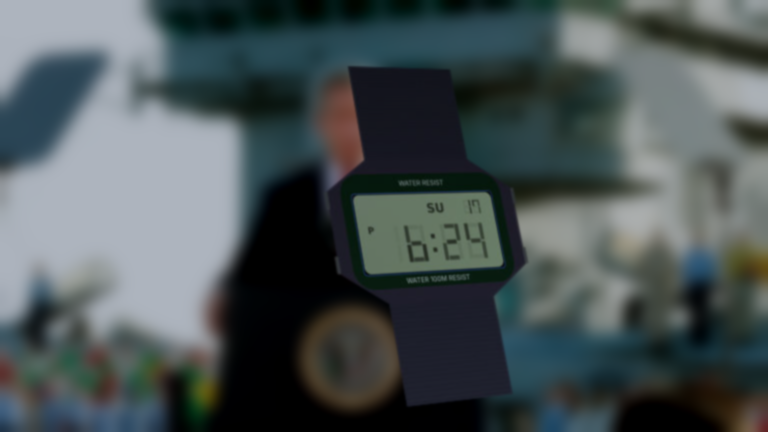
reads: 6,24
